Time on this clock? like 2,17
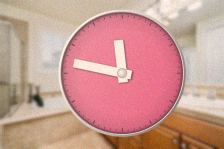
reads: 11,47
